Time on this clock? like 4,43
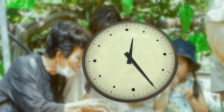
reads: 12,25
